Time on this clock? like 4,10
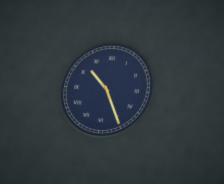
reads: 10,25
